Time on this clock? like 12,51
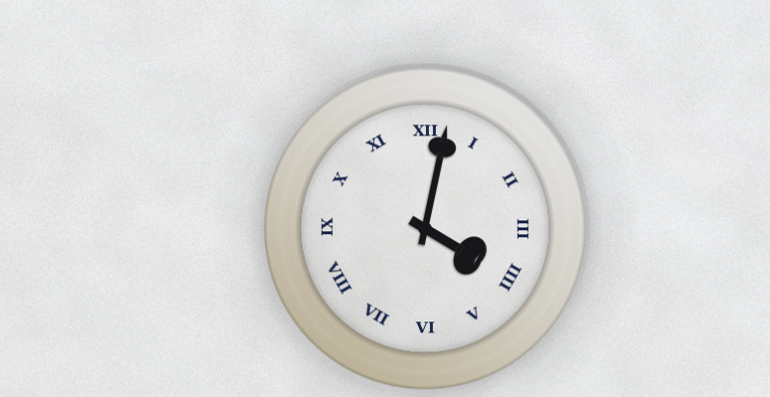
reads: 4,02
